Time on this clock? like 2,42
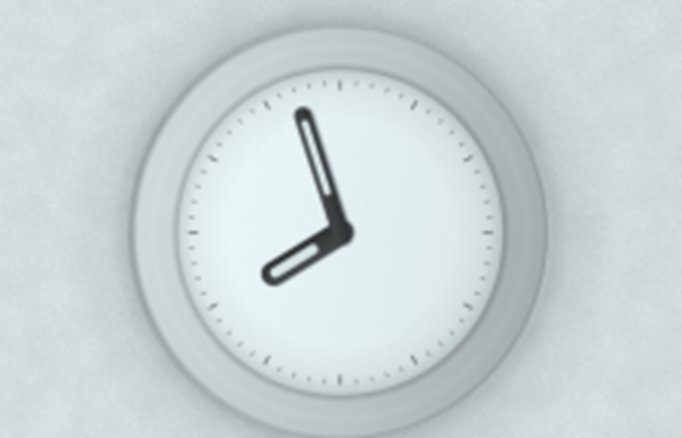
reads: 7,57
